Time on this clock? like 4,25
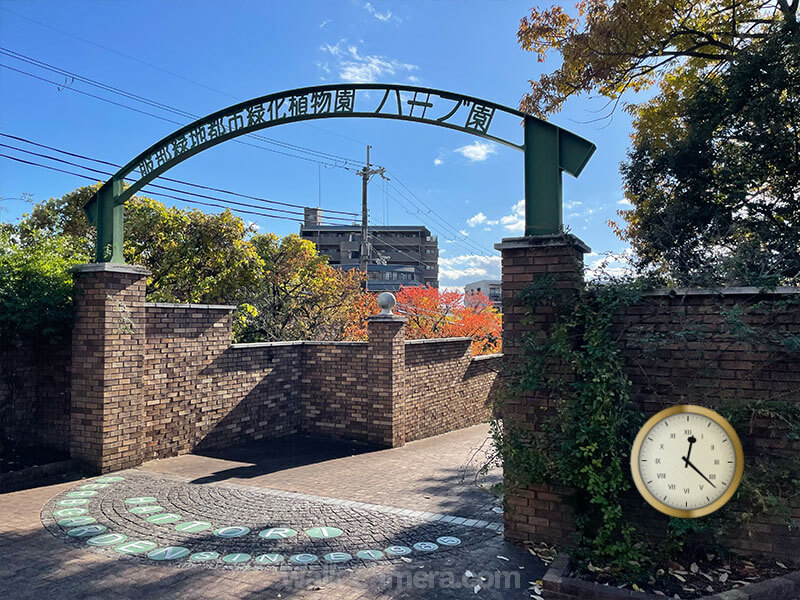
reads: 12,22
